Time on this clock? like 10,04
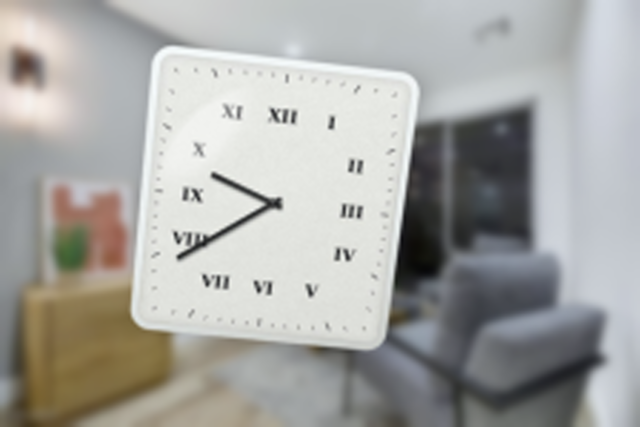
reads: 9,39
